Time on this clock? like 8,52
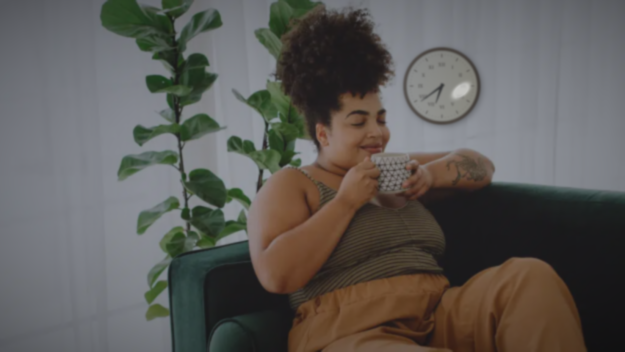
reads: 6,39
